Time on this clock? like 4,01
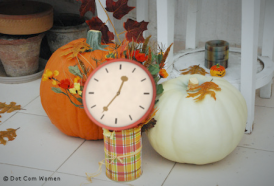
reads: 12,36
